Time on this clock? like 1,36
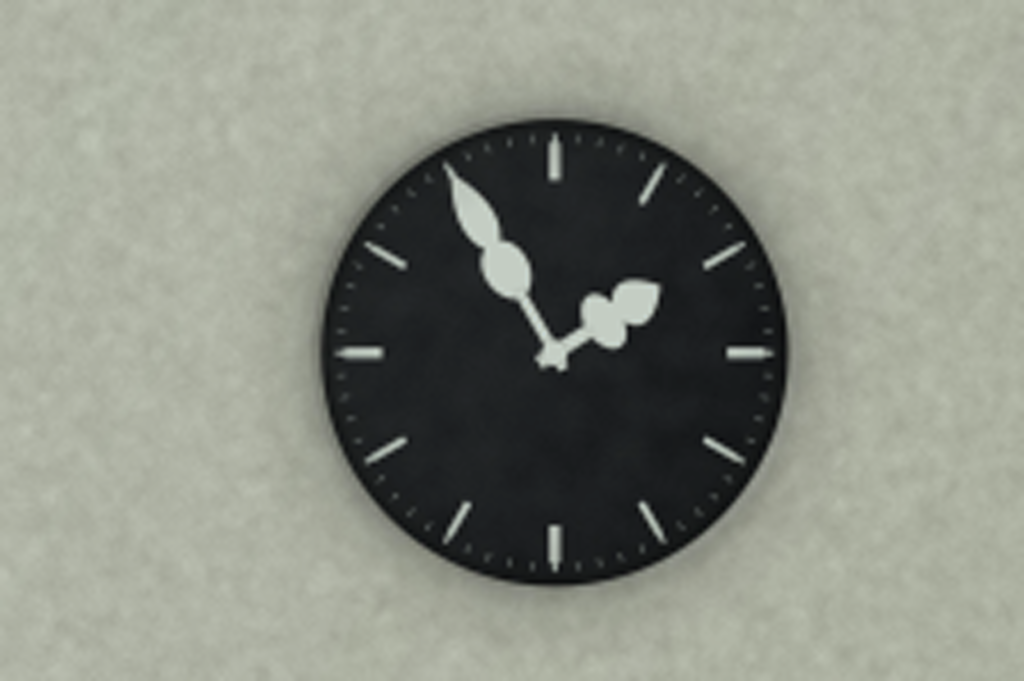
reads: 1,55
